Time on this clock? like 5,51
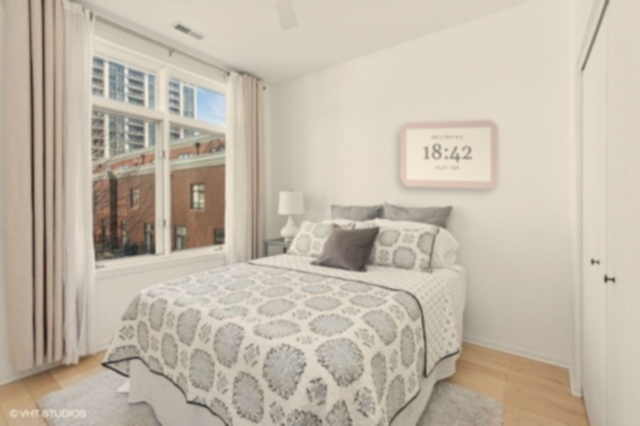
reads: 18,42
